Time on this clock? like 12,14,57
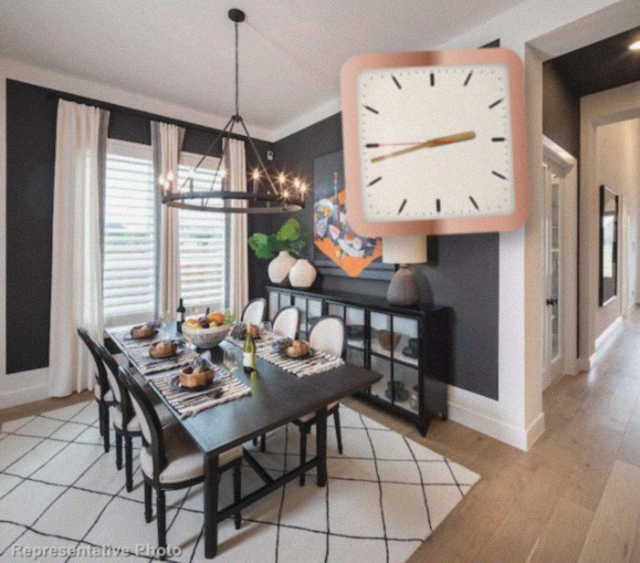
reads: 2,42,45
